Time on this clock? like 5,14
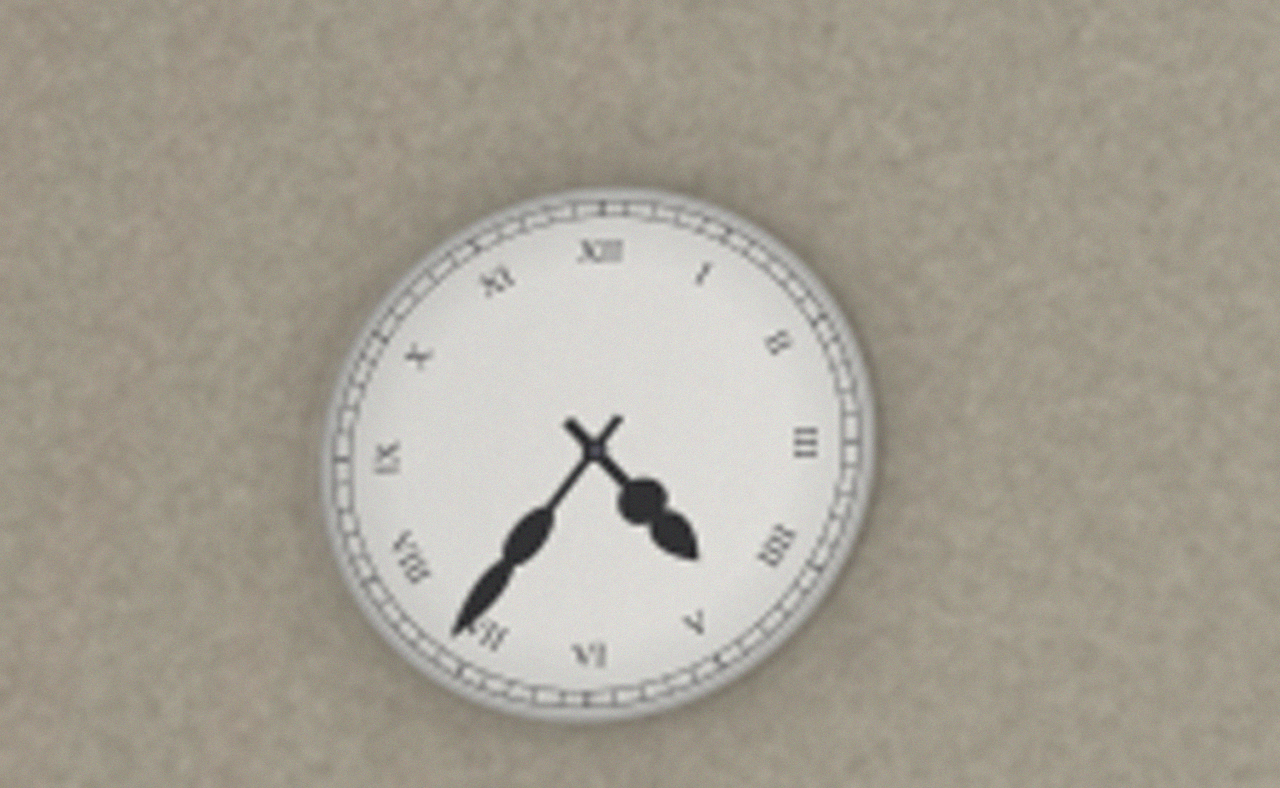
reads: 4,36
